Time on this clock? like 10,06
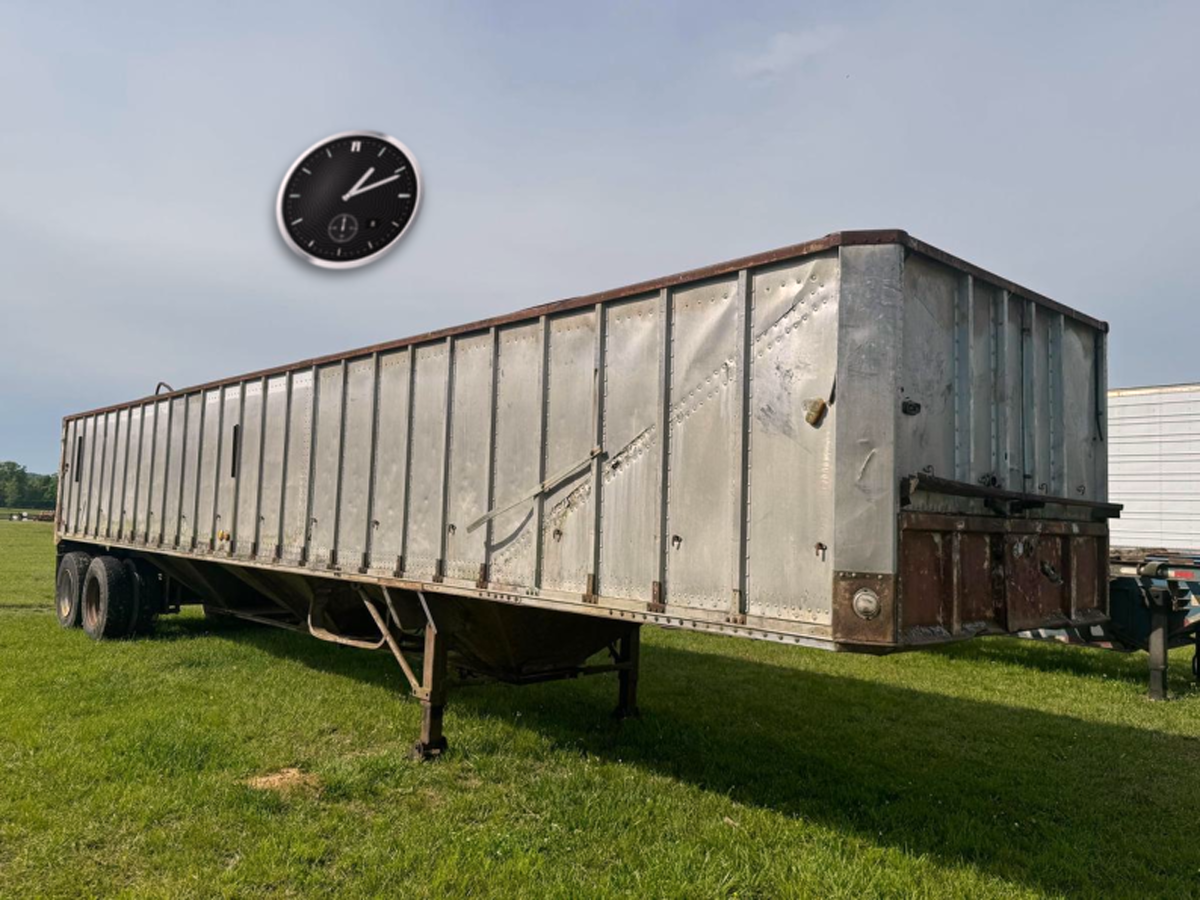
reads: 1,11
